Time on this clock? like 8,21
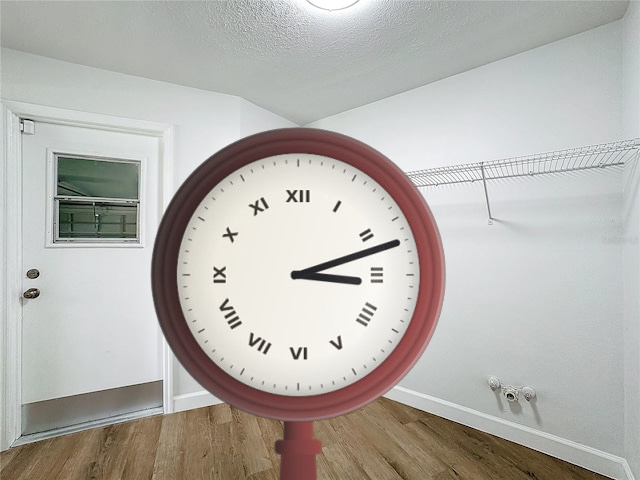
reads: 3,12
